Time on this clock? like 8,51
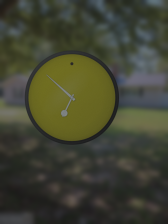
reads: 6,52
